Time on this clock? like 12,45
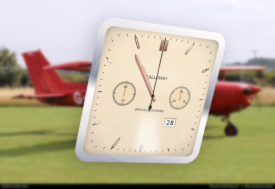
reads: 10,54
